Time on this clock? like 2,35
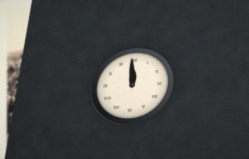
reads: 11,59
